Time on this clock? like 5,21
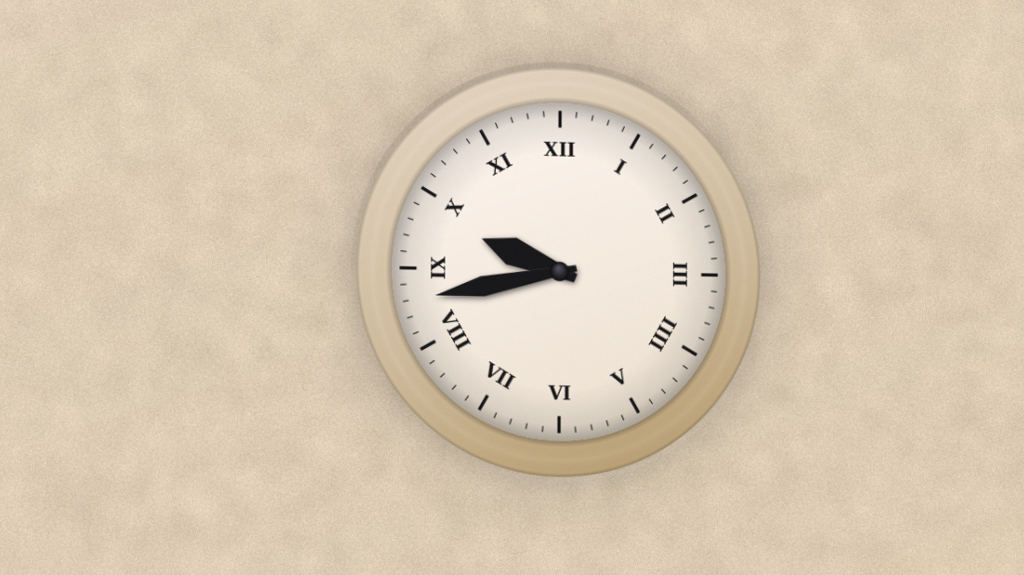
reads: 9,43
